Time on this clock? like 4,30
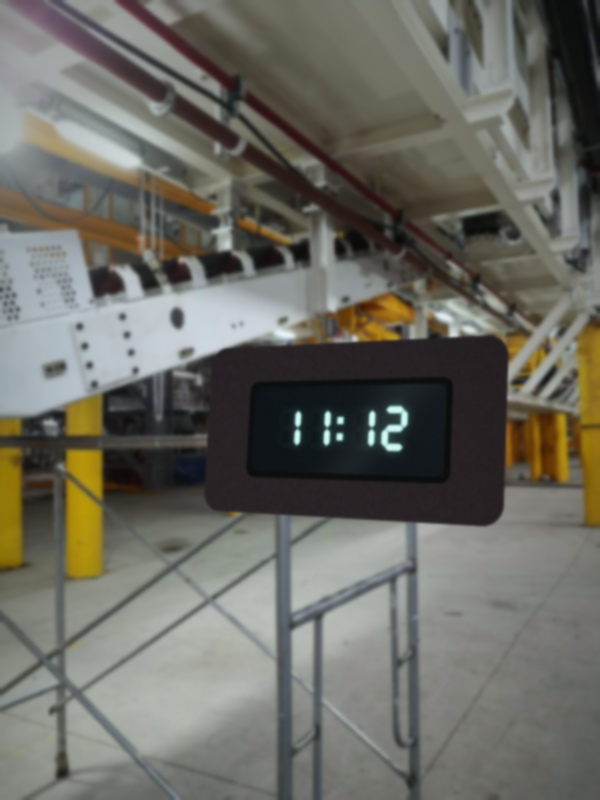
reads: 11,12
